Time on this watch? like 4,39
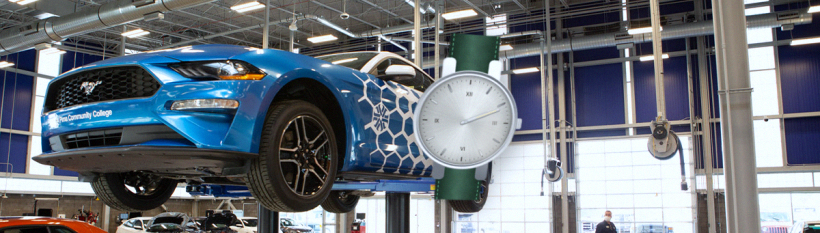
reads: 2,11
